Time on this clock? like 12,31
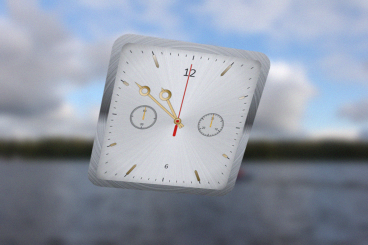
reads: 10,51
